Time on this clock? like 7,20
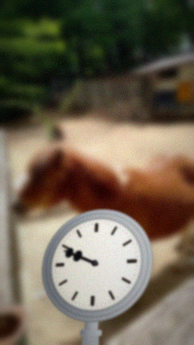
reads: 9,49
